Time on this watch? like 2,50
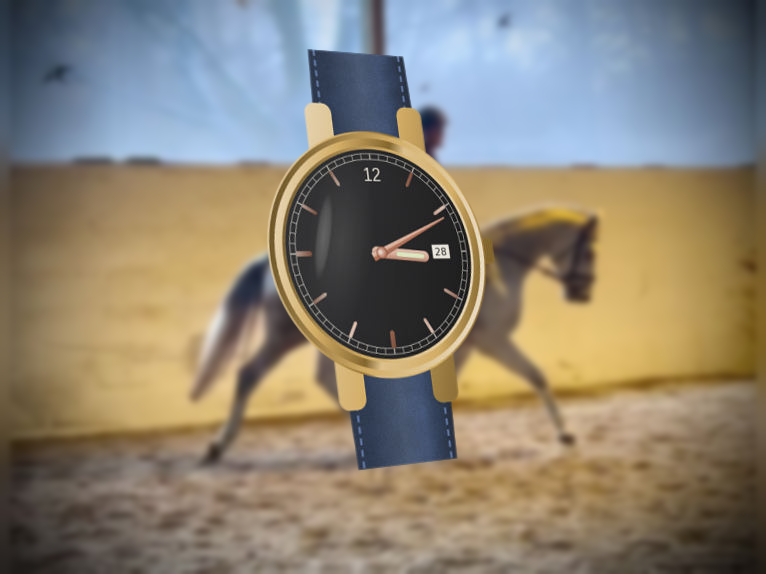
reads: 3,11
